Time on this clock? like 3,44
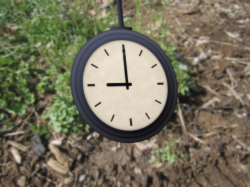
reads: 9,00
